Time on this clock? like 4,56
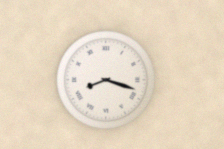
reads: 8,18
